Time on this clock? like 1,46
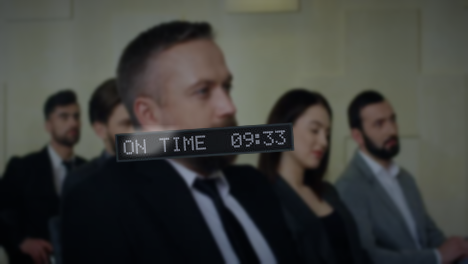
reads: 9,33
